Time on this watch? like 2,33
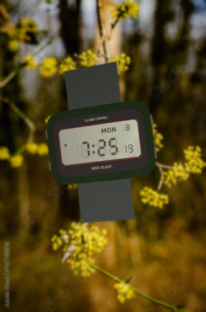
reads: 7,25
